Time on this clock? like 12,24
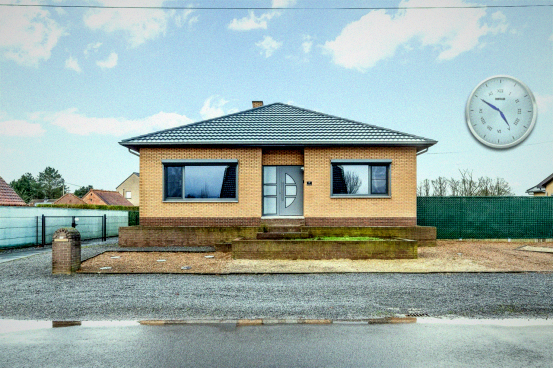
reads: 4,50
